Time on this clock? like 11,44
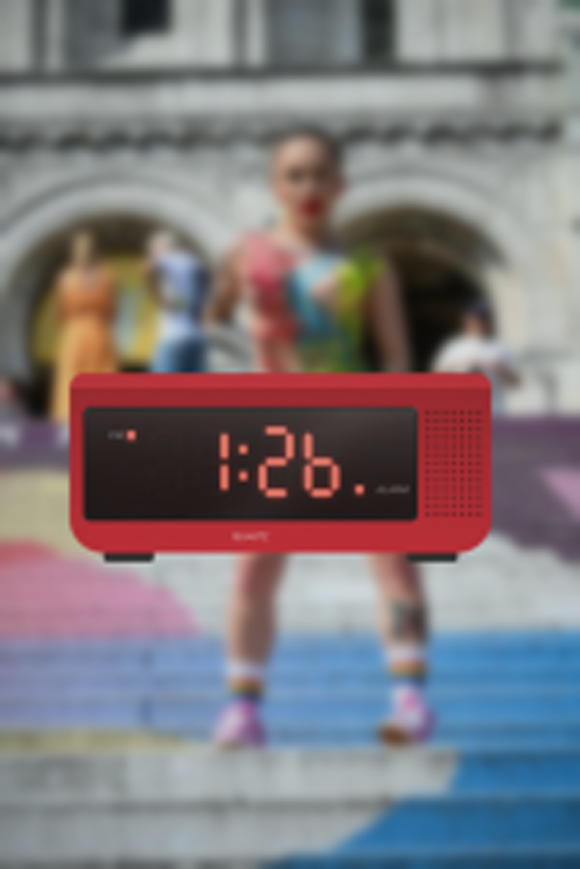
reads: 1,26
